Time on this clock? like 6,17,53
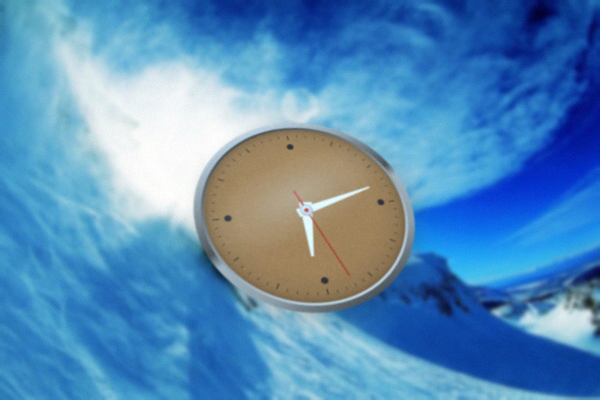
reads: 6,12,27
